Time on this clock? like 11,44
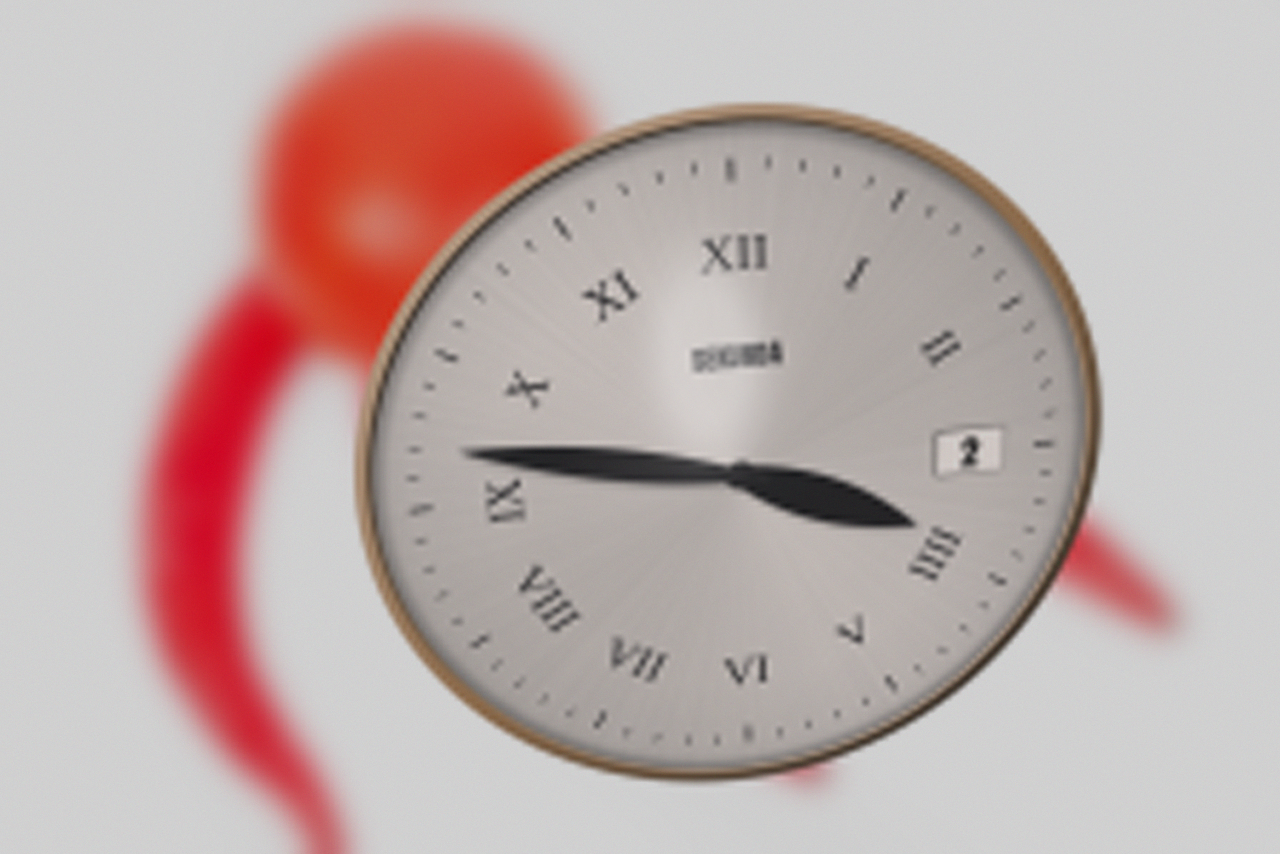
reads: 3,47
